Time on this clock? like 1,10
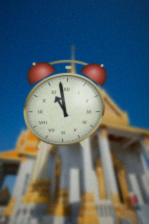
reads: 10,58
